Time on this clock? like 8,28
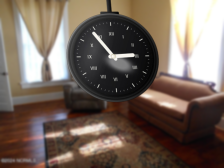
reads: 2,54
